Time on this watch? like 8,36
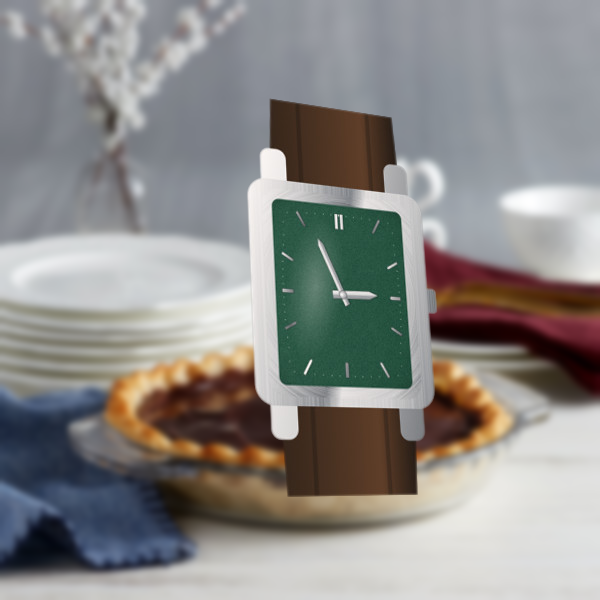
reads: 2,56
